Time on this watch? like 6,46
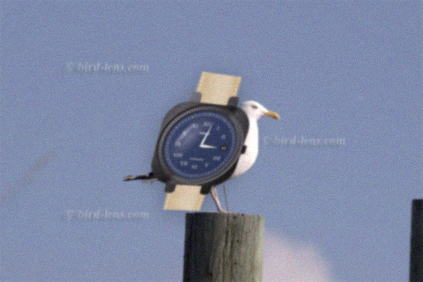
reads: 3,02
